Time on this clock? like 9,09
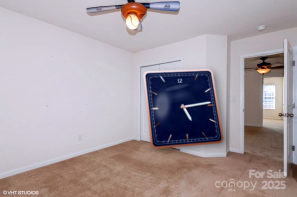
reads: 5,14
